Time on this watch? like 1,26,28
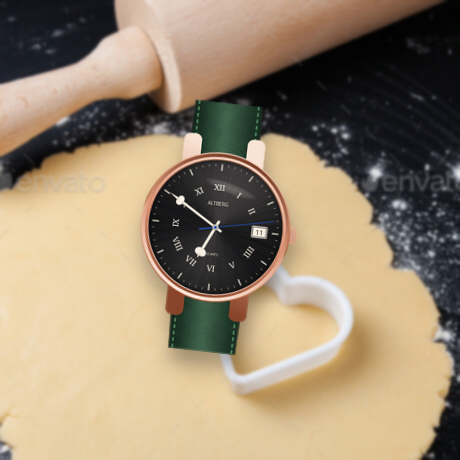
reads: 6,50,13
